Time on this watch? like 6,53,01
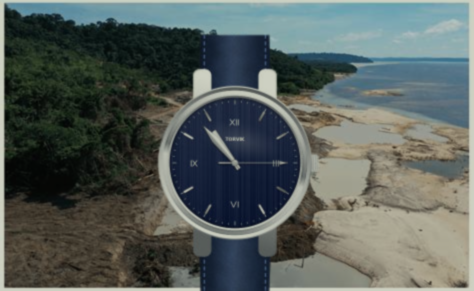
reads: 10,53,15
